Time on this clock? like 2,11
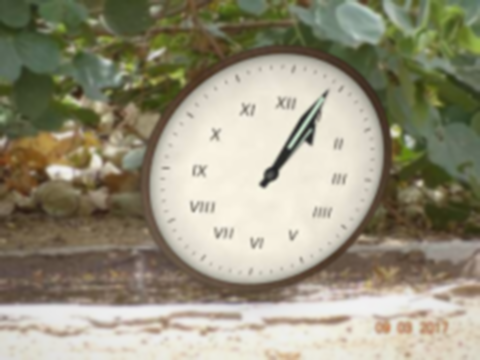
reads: 1,04
